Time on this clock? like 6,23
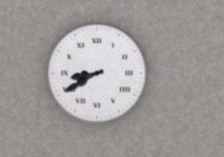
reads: 8,40
